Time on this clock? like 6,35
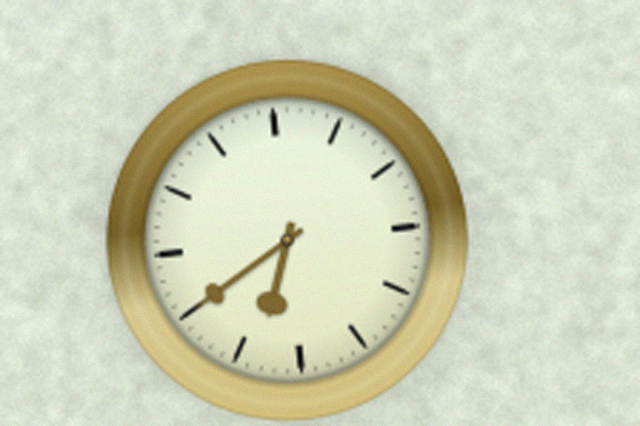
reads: 6,40
